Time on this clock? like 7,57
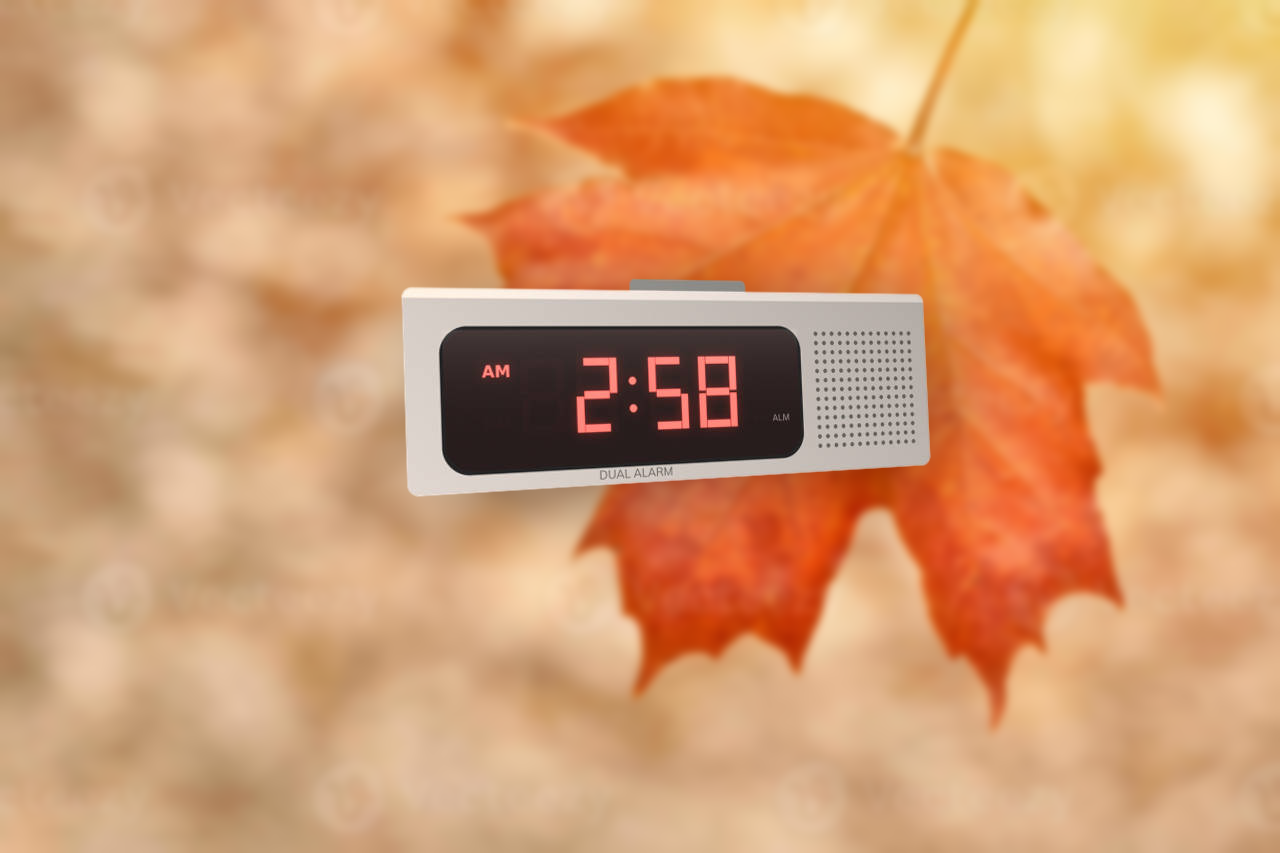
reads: 2,58
